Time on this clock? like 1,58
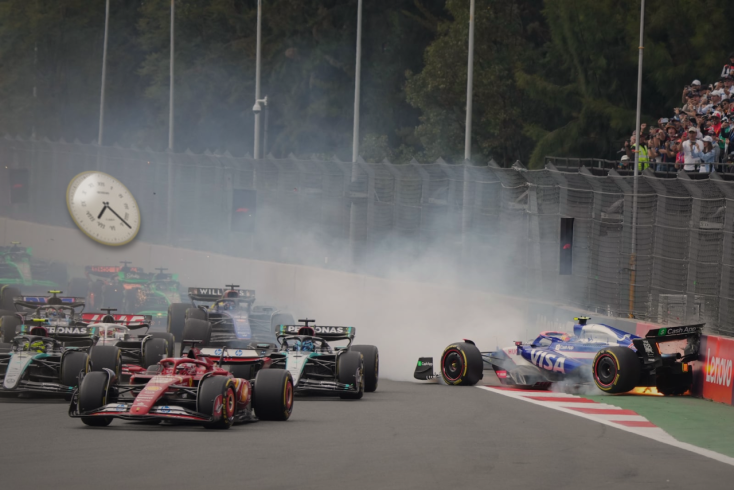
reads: 7,23
